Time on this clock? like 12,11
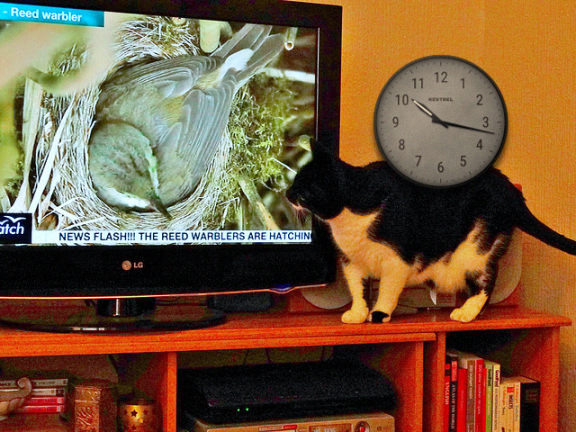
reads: 10,17
